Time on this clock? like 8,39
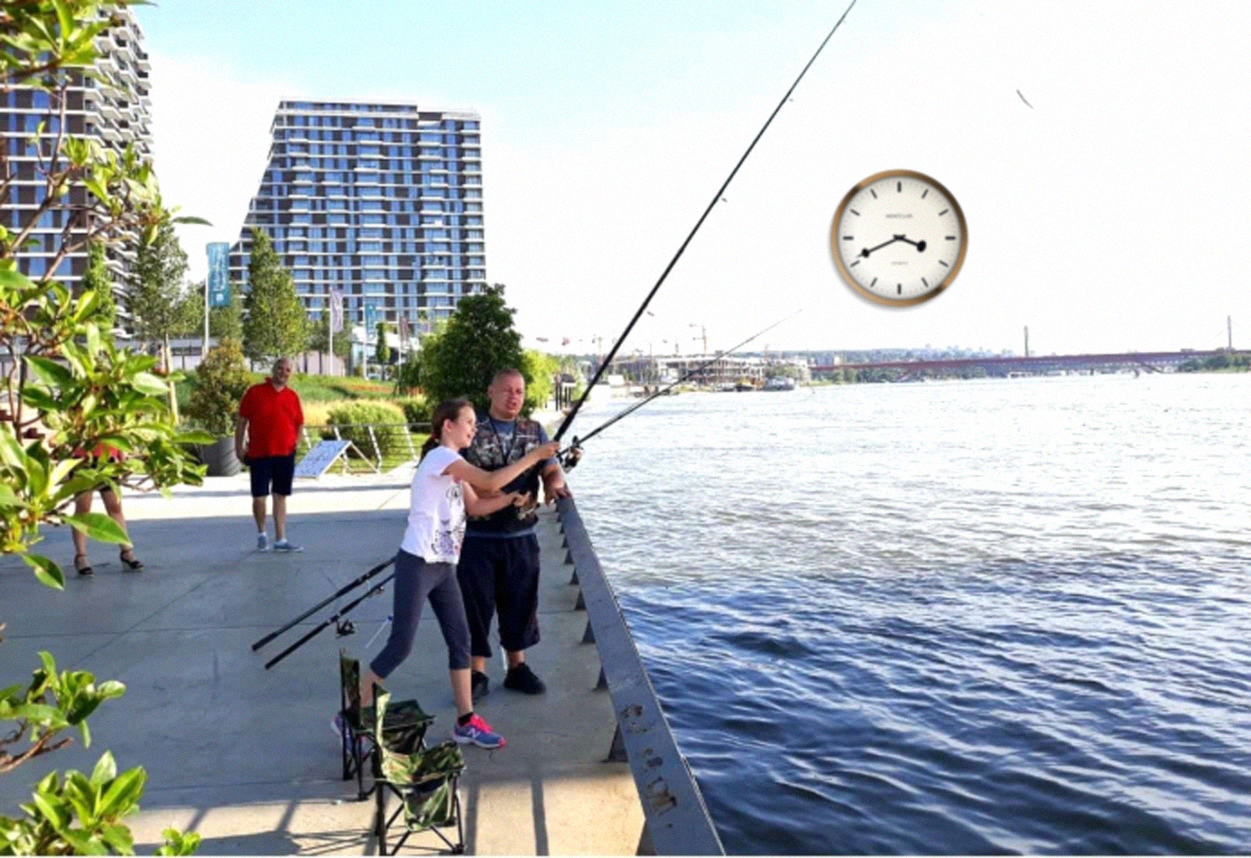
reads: 3,41
